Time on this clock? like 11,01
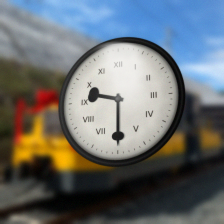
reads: 9,30
